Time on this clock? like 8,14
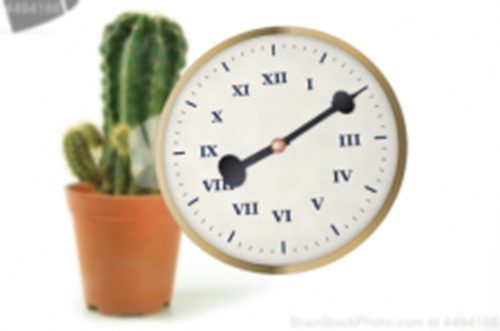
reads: 8,10
